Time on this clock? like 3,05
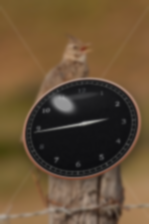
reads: 2,44
